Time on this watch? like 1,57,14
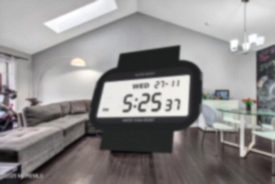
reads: 5,25,37
